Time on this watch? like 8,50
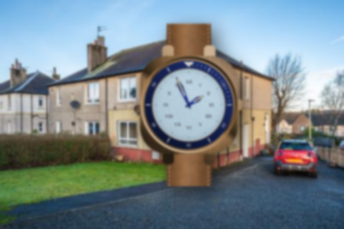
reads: 1,56
